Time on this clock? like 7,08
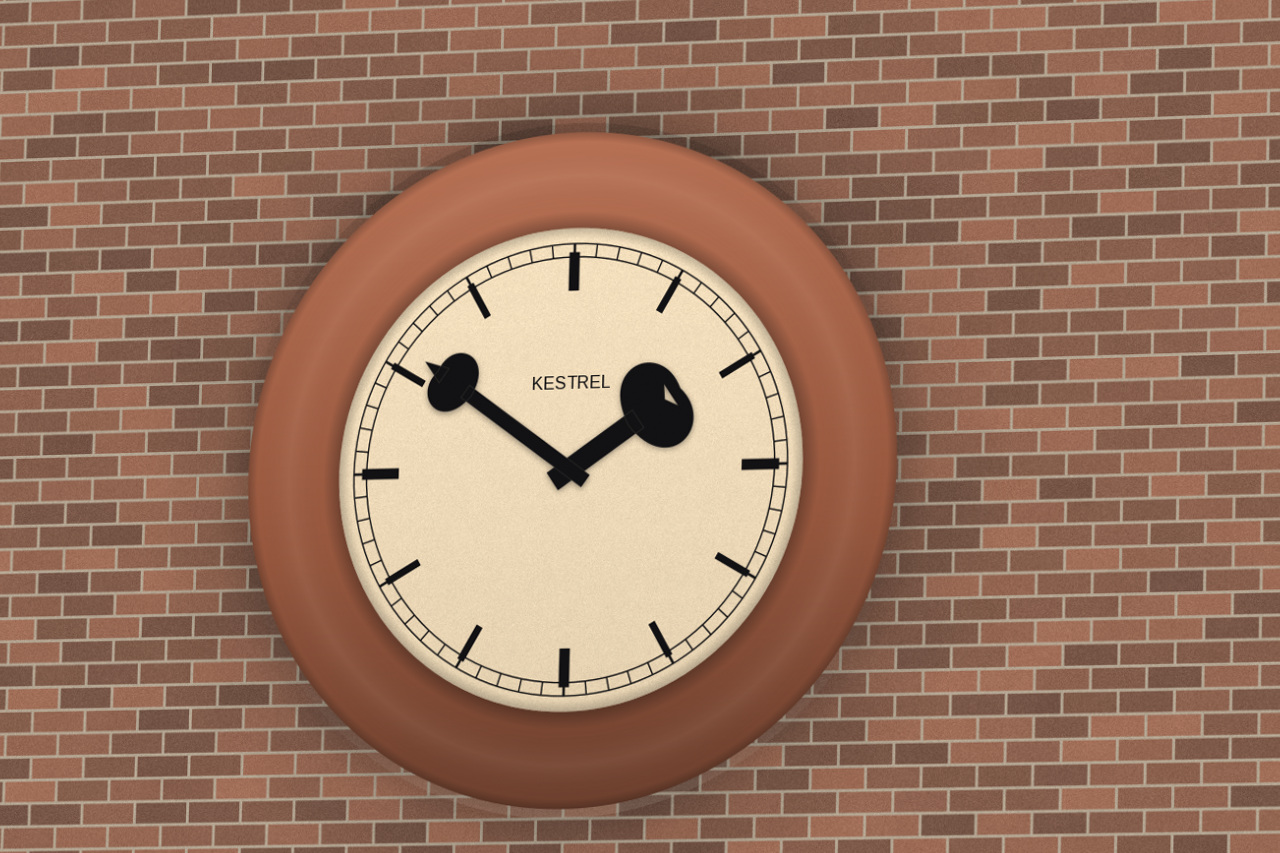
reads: 1,51
